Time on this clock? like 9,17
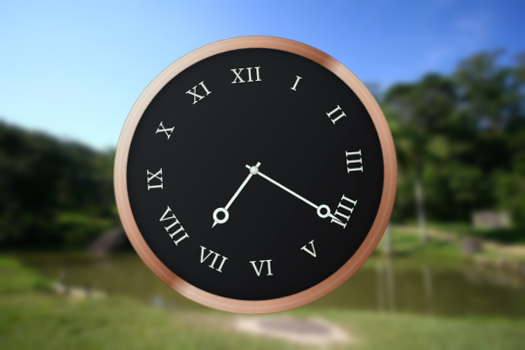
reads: 7,21
